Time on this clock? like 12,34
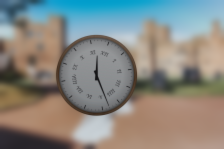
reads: 11,23
